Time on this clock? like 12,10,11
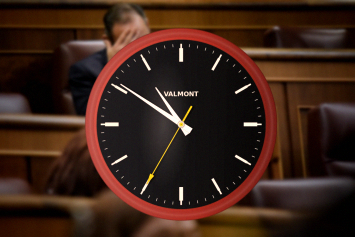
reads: 10,50,35
